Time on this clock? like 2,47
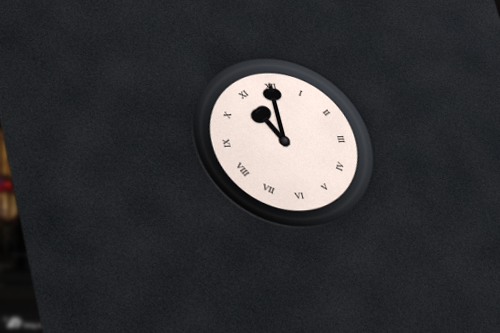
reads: 11,00
